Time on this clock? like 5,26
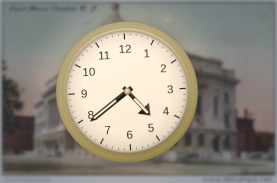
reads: 4,39
